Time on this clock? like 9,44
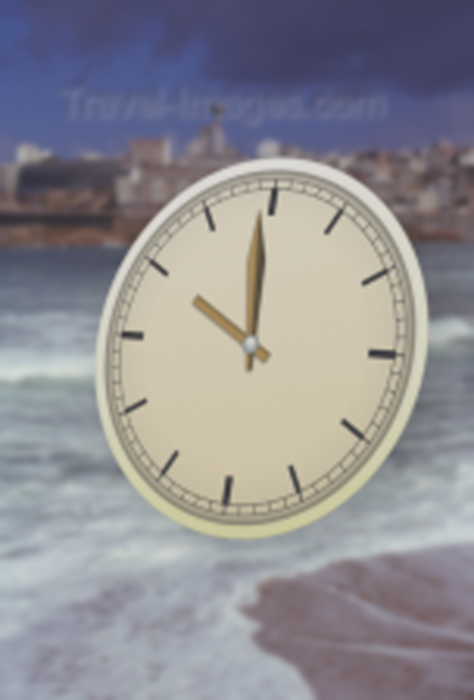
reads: 9,59
